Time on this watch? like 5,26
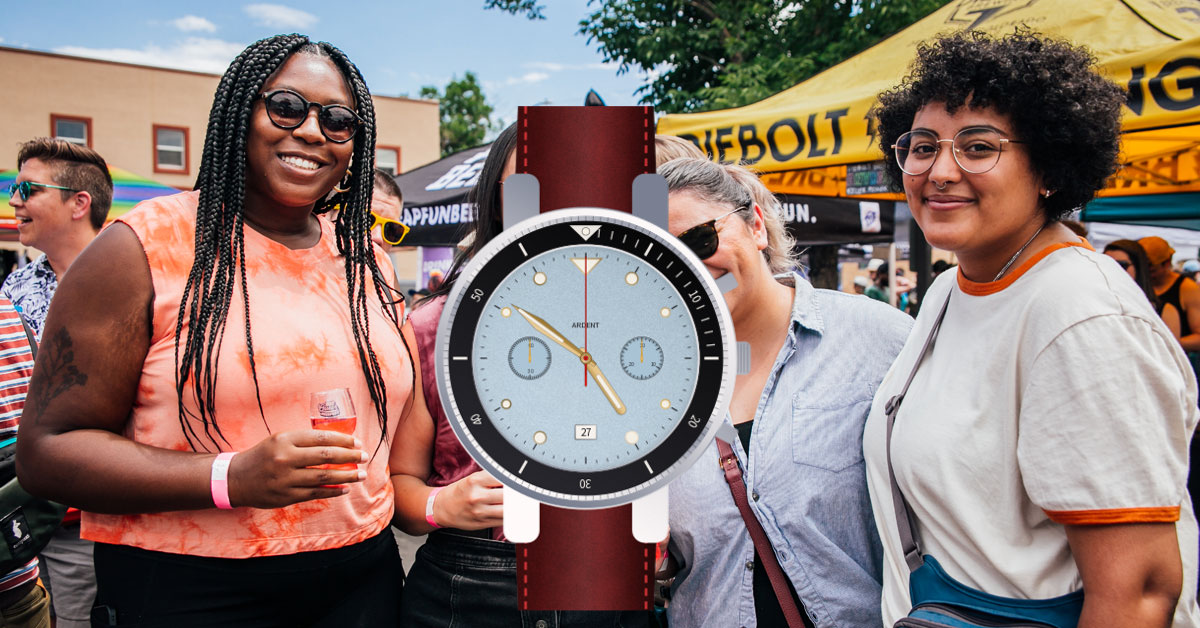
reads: 4,51
